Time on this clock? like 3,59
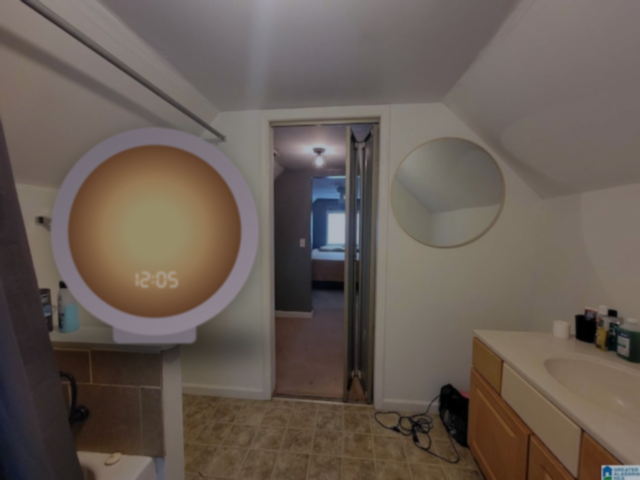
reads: 12,05
